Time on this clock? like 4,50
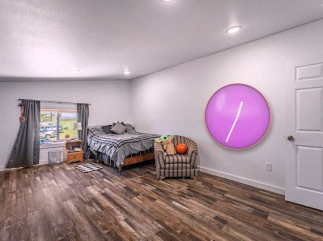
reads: 12,34
